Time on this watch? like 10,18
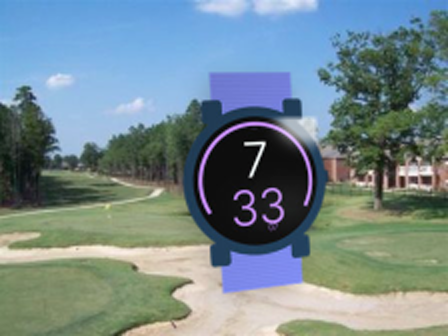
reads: 7,33
